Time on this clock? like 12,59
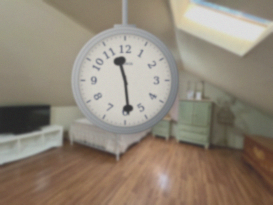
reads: 11,29
